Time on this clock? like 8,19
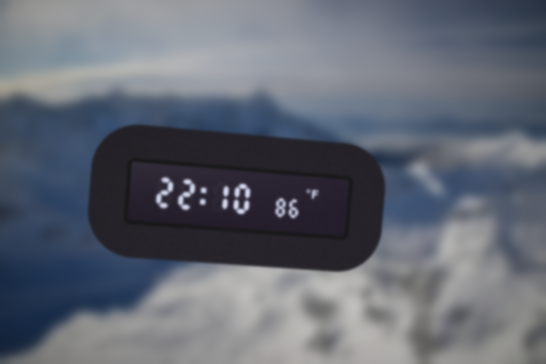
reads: 22,10
